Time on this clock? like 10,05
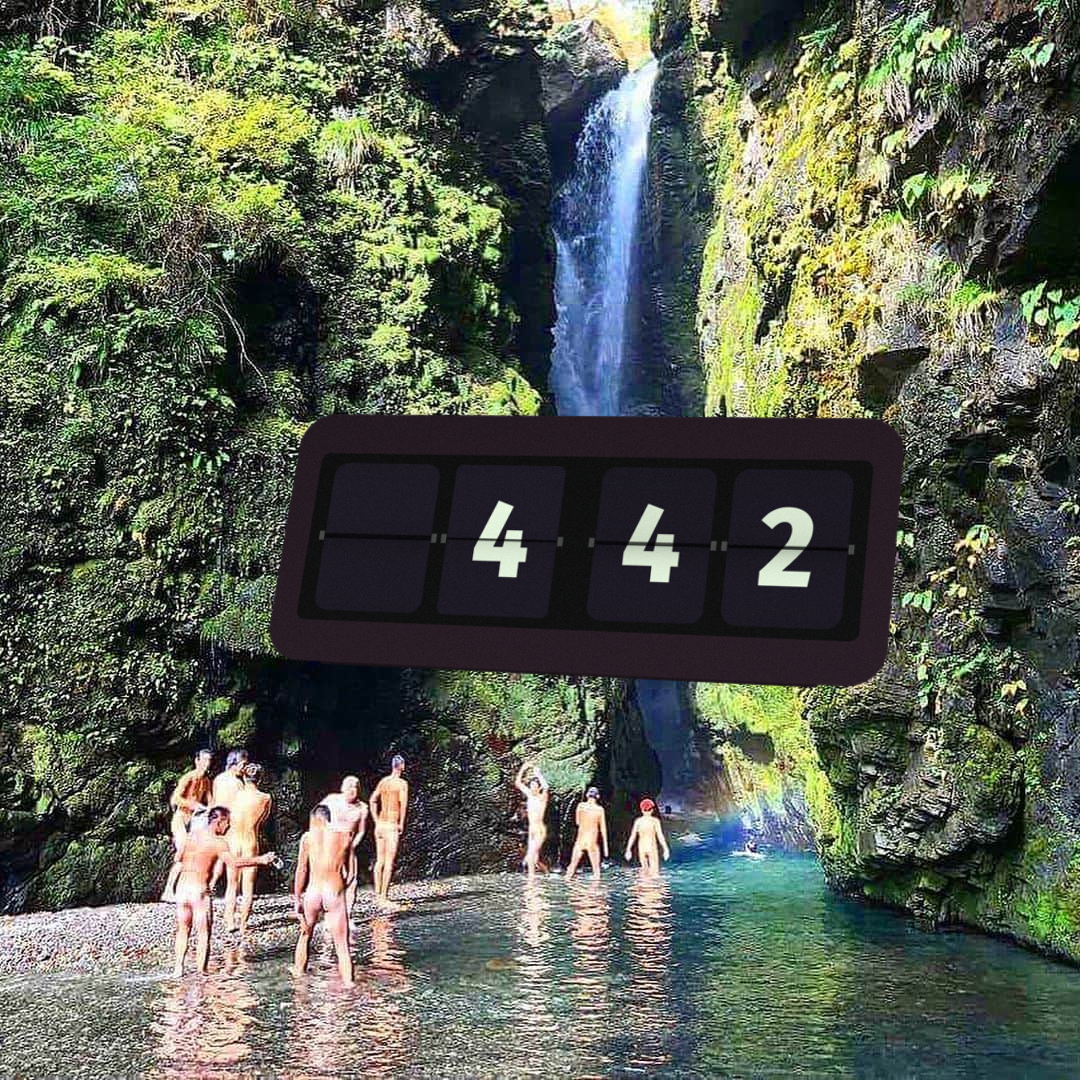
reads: 4,42
